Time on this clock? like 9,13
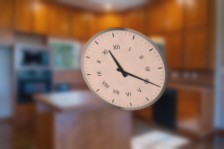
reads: 11,20
